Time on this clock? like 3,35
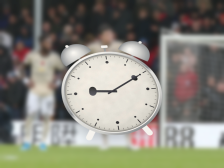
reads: 9,10
